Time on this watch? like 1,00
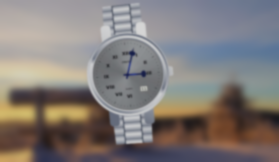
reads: 3,03
